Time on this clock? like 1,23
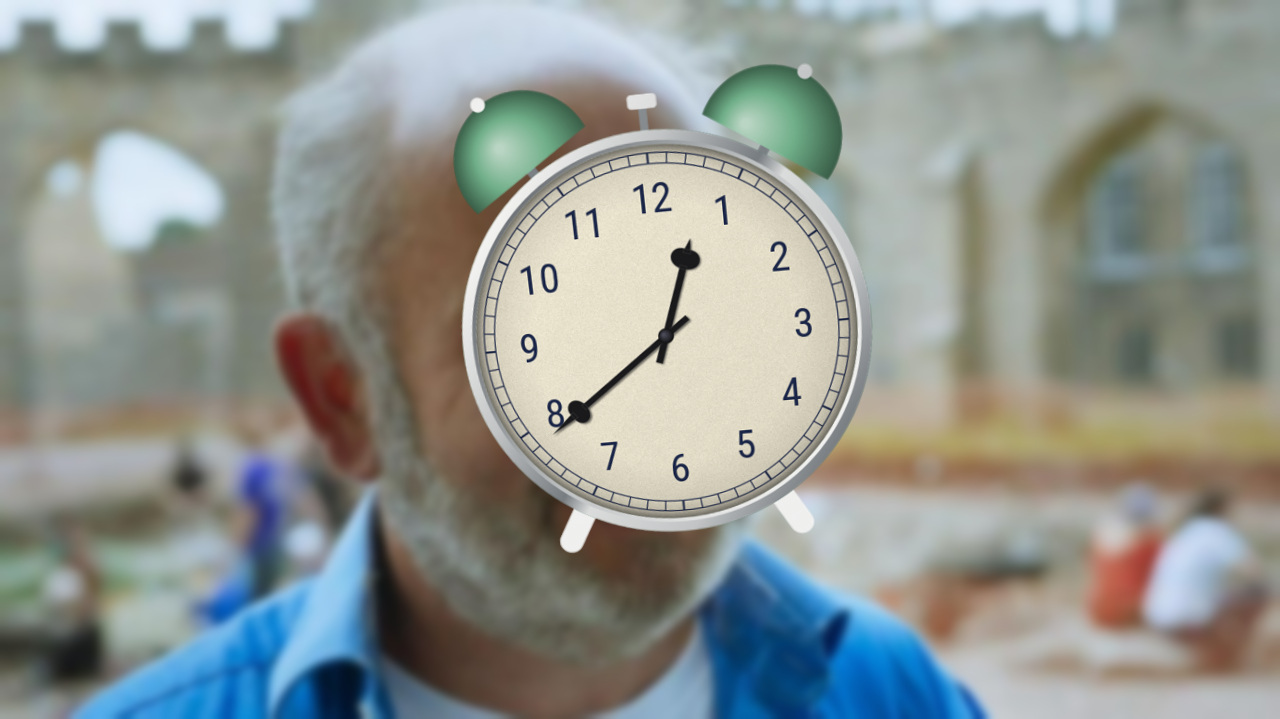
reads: 12,39
